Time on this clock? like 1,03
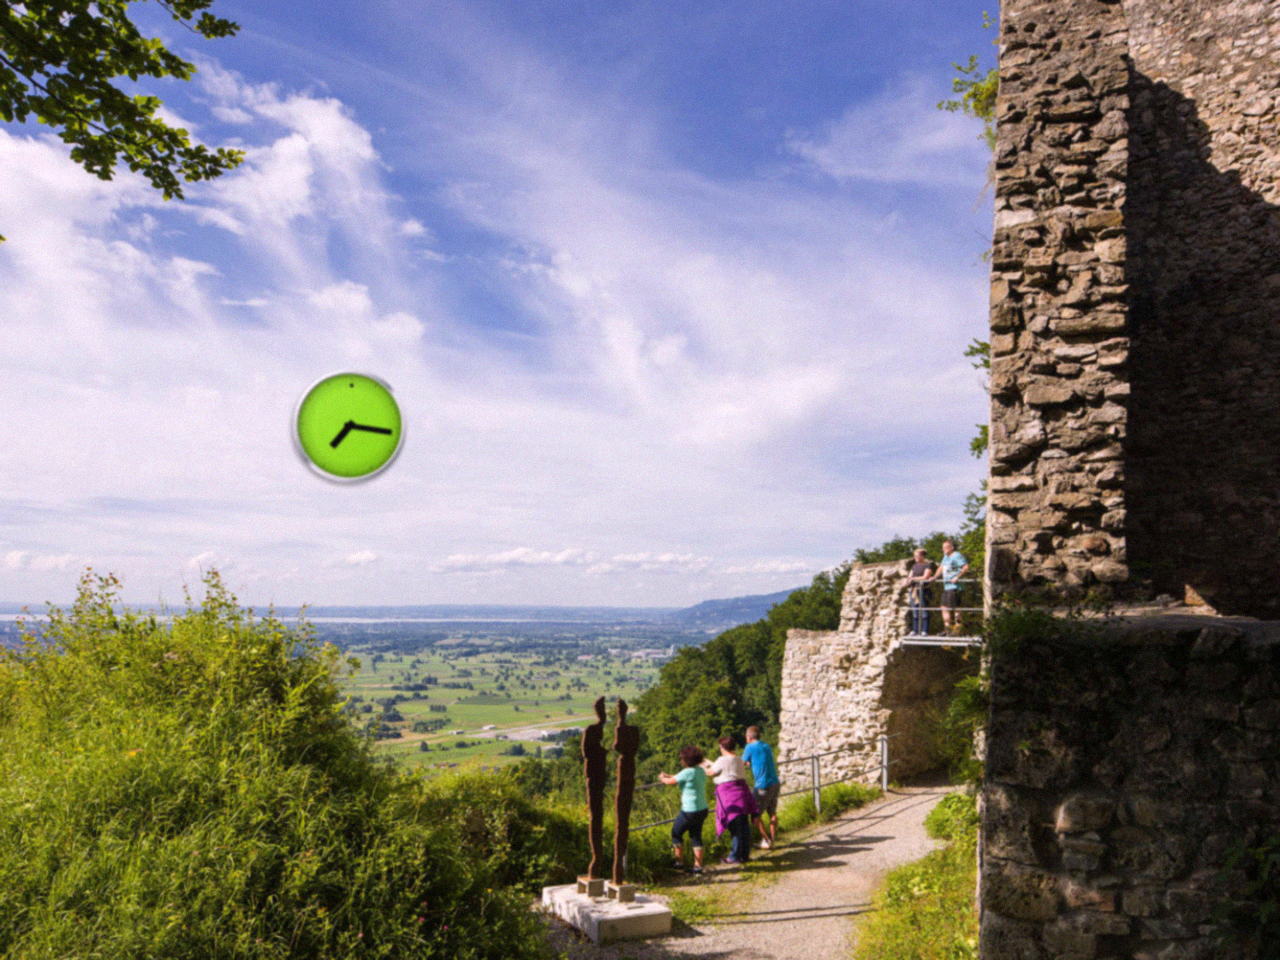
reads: 7,16
